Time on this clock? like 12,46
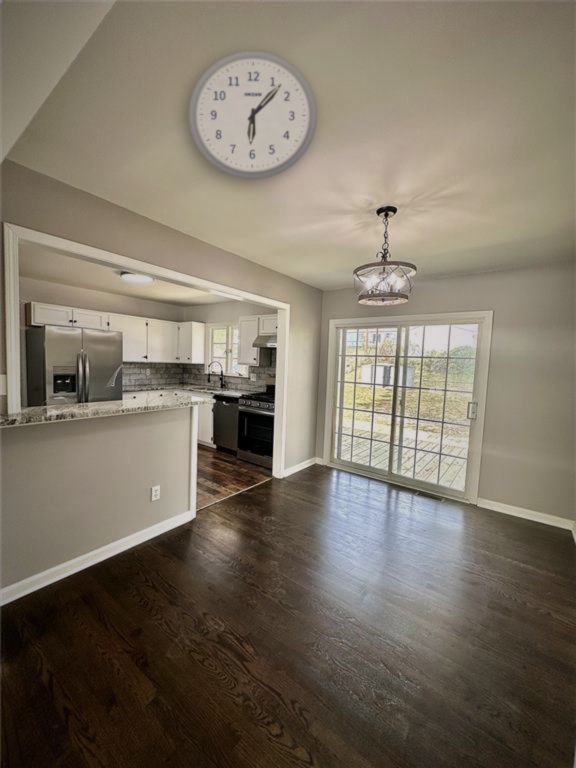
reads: 6,07
